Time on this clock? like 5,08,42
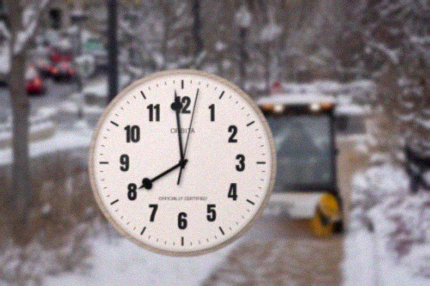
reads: 7,59,02
